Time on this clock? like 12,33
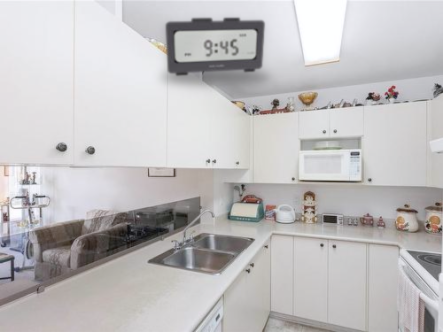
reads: 9,45
